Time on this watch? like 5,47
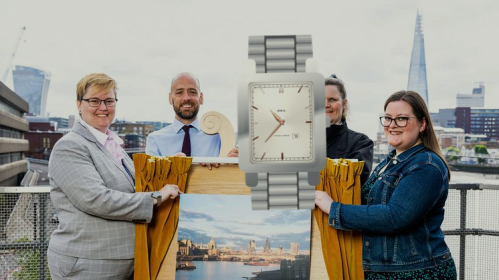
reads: 10,37
